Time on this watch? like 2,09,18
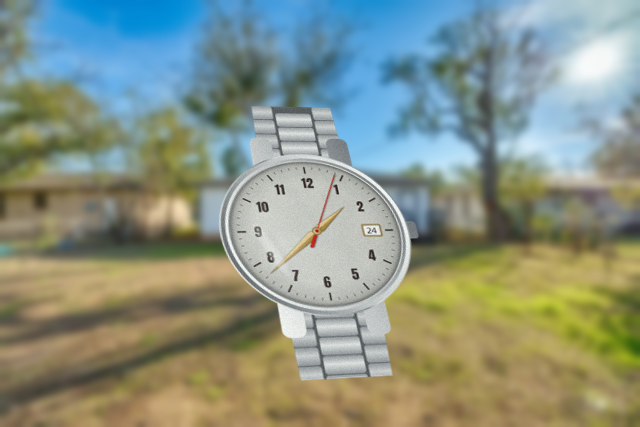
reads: 1,38,04
